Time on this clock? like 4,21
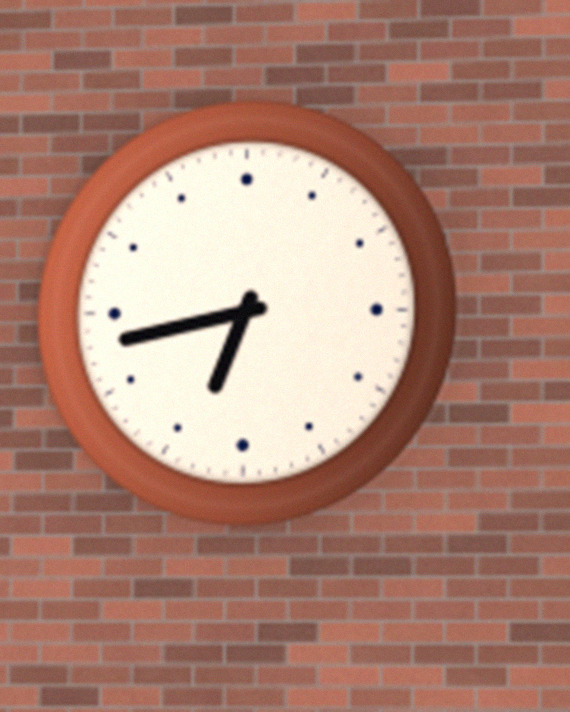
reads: 6,43
